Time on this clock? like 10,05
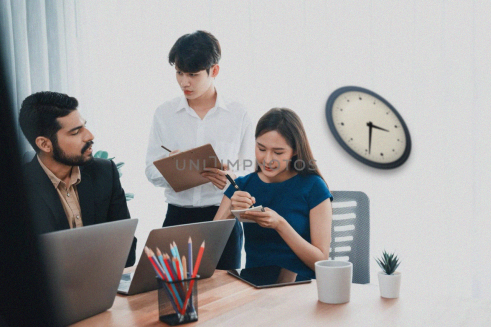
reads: 3,34
